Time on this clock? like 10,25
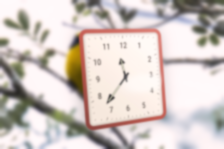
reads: 11,37
